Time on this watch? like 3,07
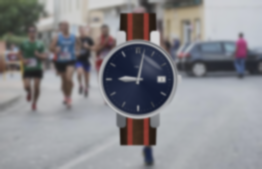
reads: 9,02
